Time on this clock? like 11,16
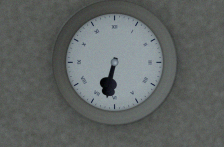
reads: 6,32
